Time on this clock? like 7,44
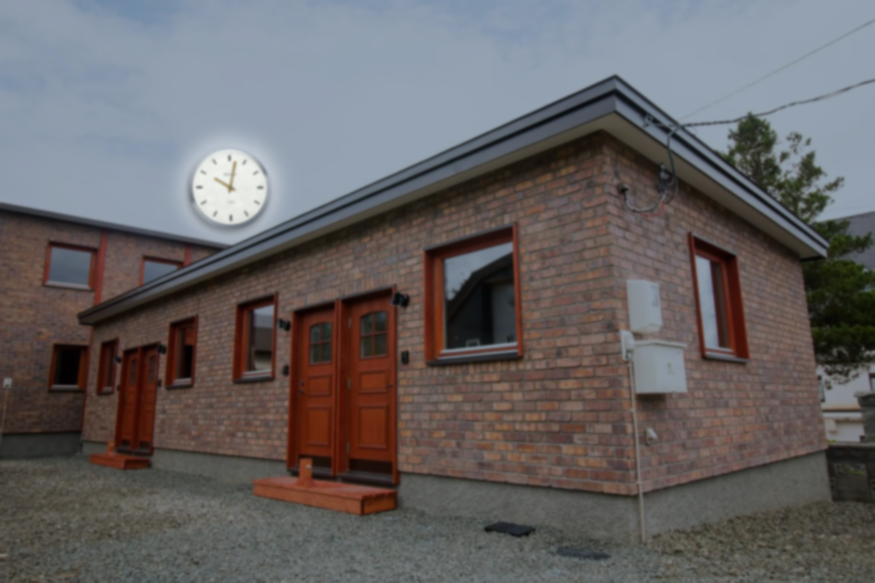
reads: 10,02
